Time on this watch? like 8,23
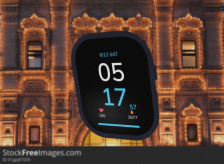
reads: 5,17
